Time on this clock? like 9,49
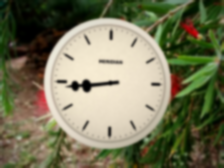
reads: 8,44
